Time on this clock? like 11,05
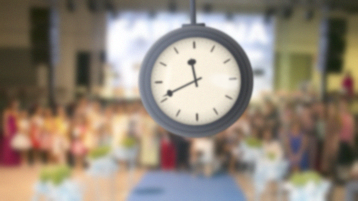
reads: 11,41
